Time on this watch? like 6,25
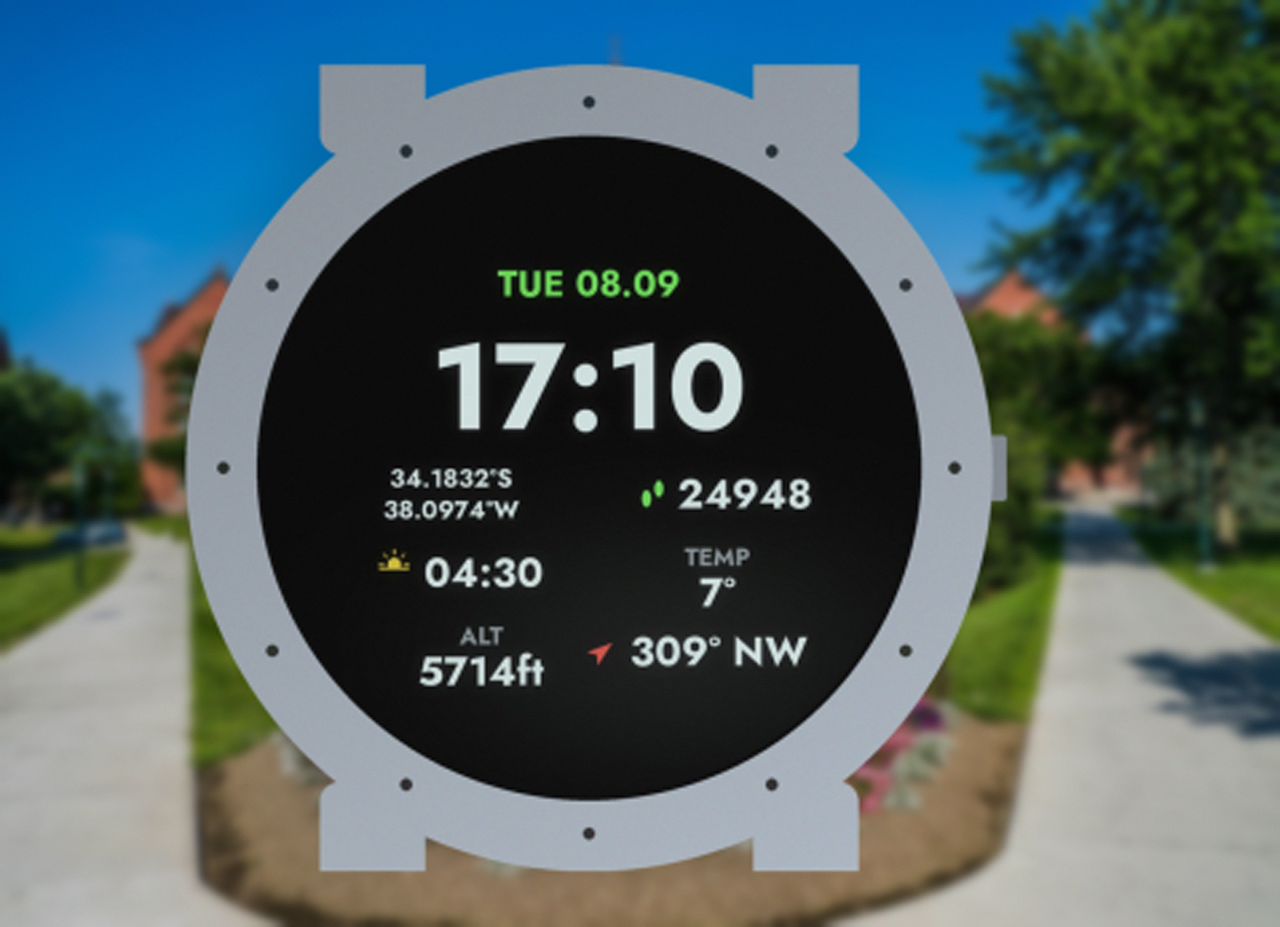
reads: 17,10
